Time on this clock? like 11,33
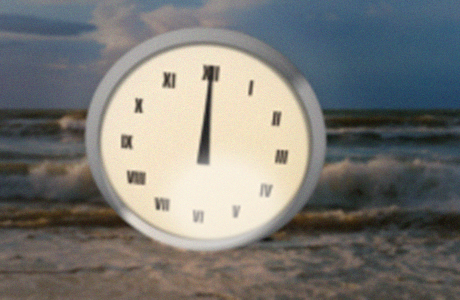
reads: 12,00
